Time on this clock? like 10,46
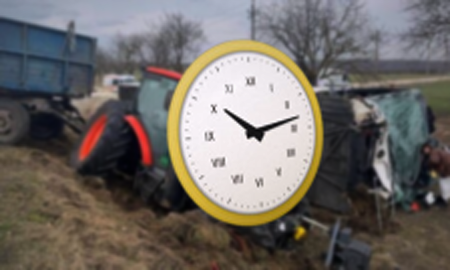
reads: 10,13
